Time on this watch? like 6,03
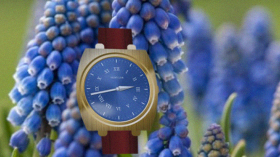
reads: 2,43
